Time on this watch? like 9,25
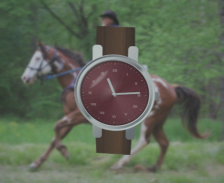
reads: 11,14
